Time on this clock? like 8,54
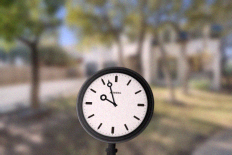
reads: 9,57
